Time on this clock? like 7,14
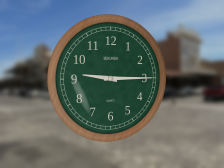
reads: 9,15
